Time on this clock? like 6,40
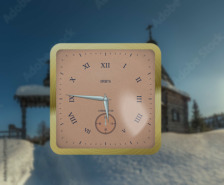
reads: 5,46
